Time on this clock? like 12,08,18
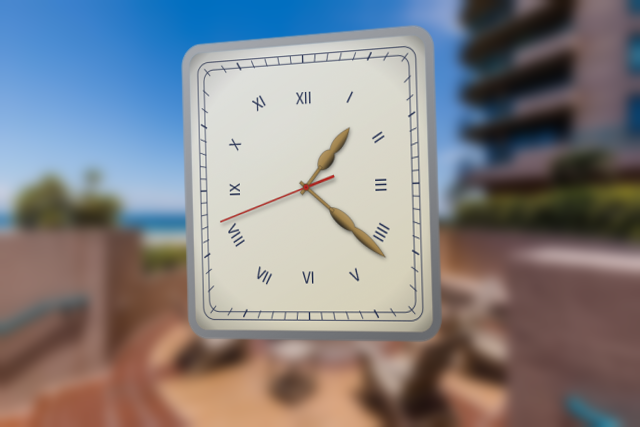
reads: 1,21,42
